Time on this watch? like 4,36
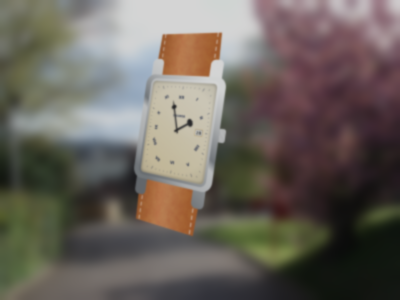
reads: 1,57
